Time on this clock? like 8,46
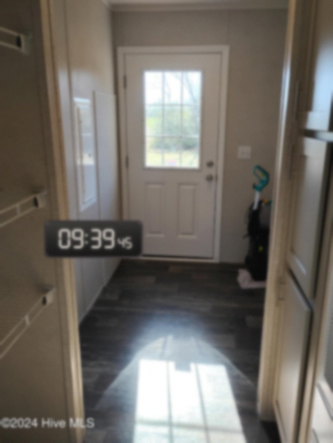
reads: 9,39
